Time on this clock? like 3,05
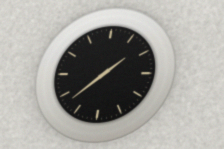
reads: 1,38
